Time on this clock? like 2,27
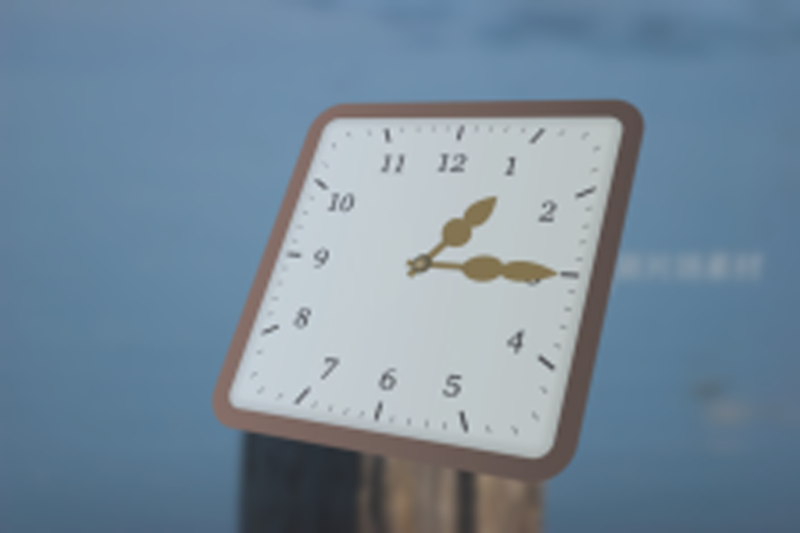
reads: 1,15
